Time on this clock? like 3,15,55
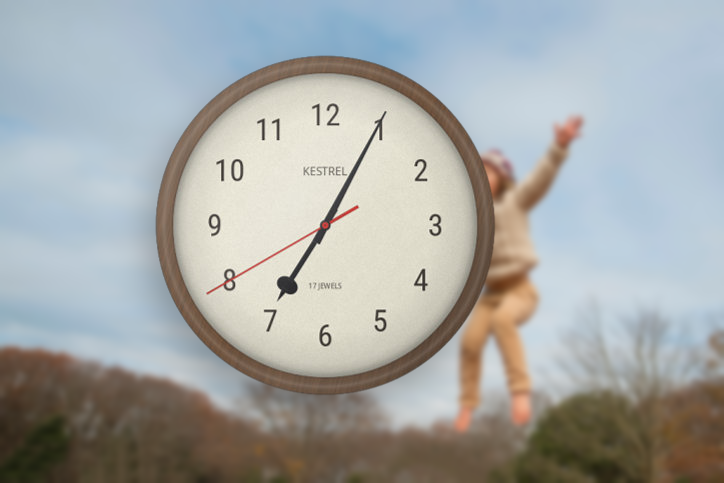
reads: 7,04,40
